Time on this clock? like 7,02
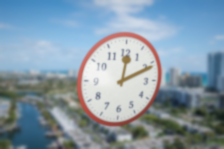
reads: 12,11
